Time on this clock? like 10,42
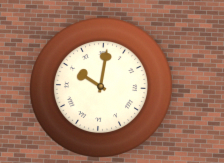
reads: 10,01
